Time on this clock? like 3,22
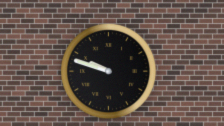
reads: 9,48
